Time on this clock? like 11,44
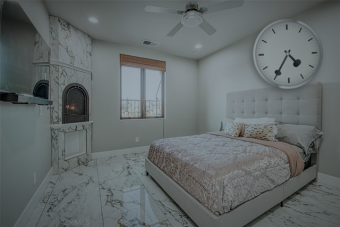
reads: 4,35
